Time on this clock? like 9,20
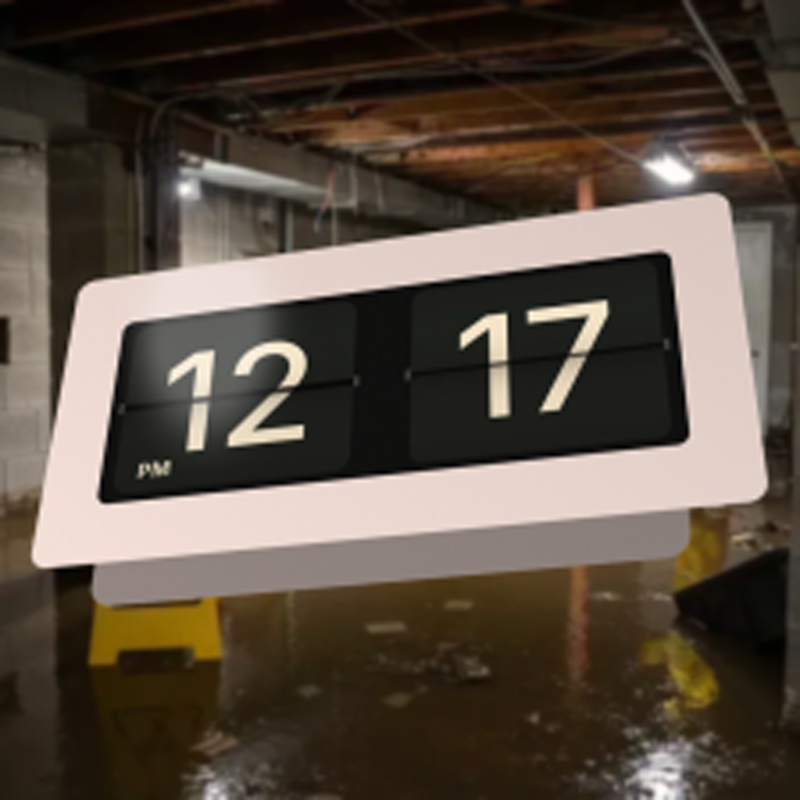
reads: 12,17
